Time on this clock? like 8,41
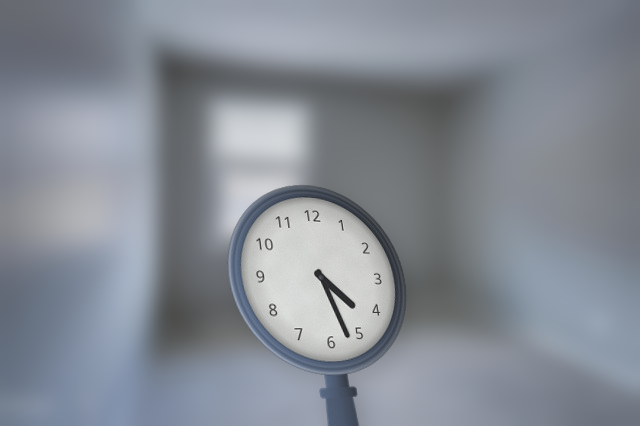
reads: 4,27
